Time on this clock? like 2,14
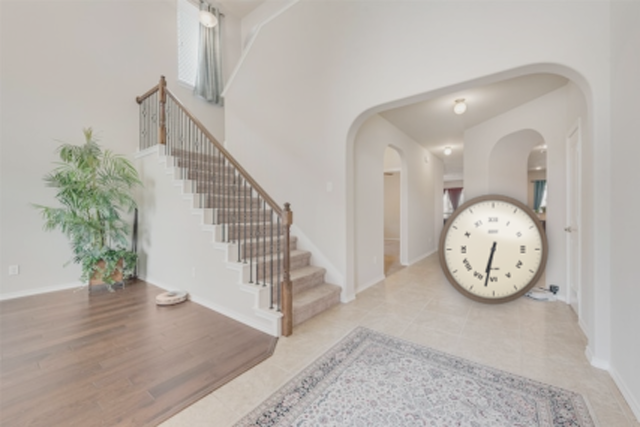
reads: 6,32
